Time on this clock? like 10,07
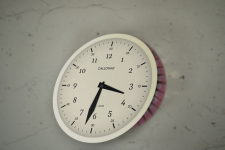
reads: 3,32
